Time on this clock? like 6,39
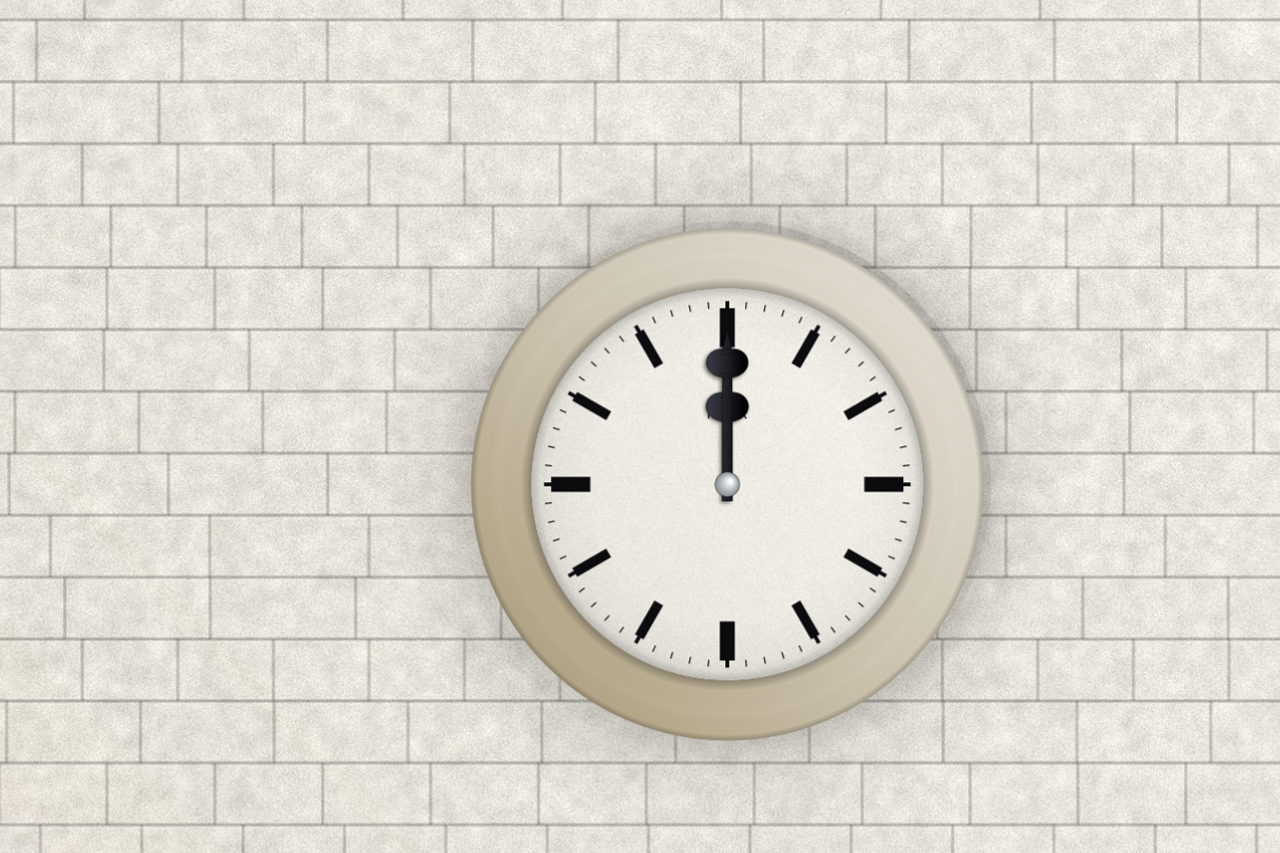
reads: 12,00
